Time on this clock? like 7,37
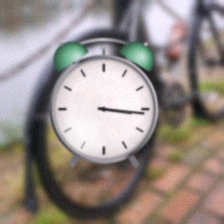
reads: 3,16
